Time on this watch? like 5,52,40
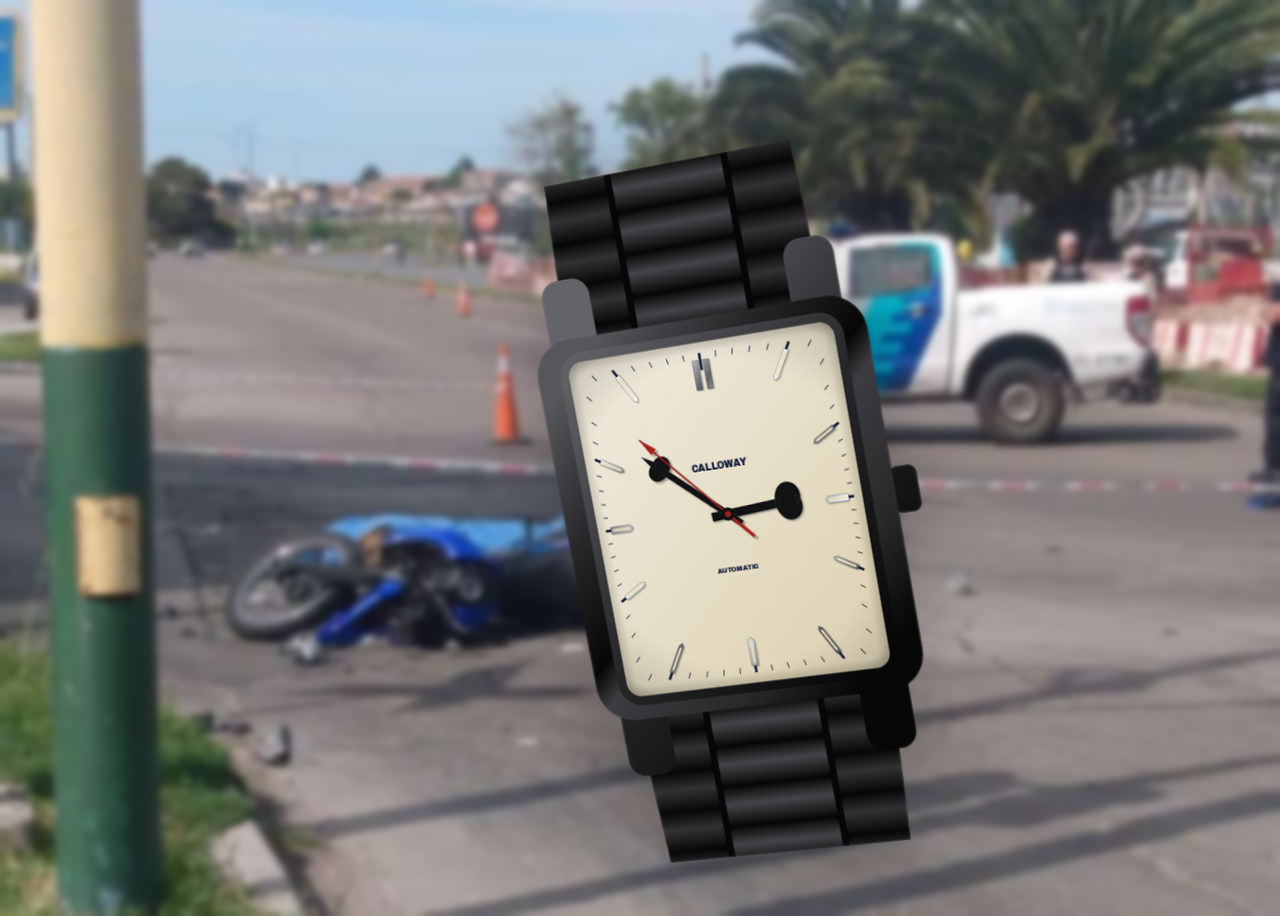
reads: 2,51,53
